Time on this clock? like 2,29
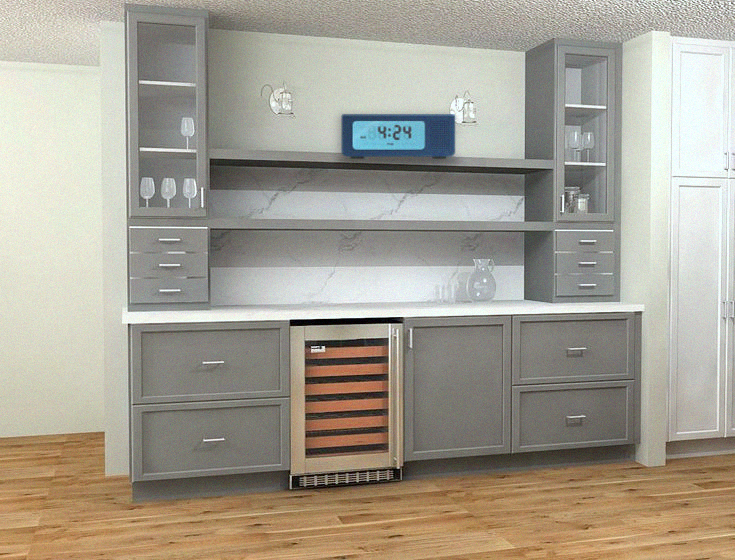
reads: 4,24
